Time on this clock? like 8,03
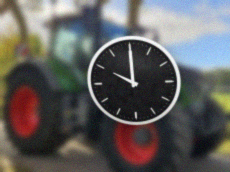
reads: 10,00
